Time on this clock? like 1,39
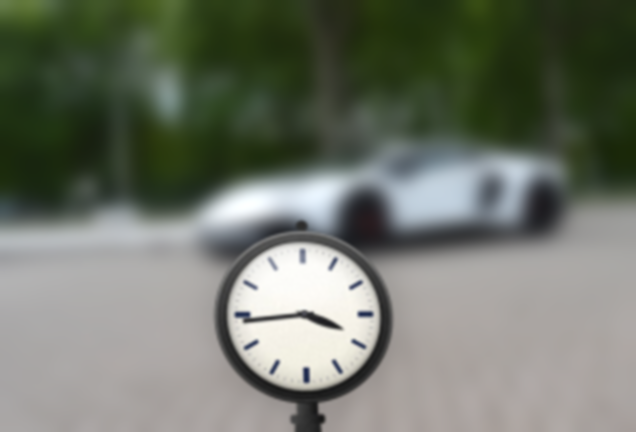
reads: 3,44
